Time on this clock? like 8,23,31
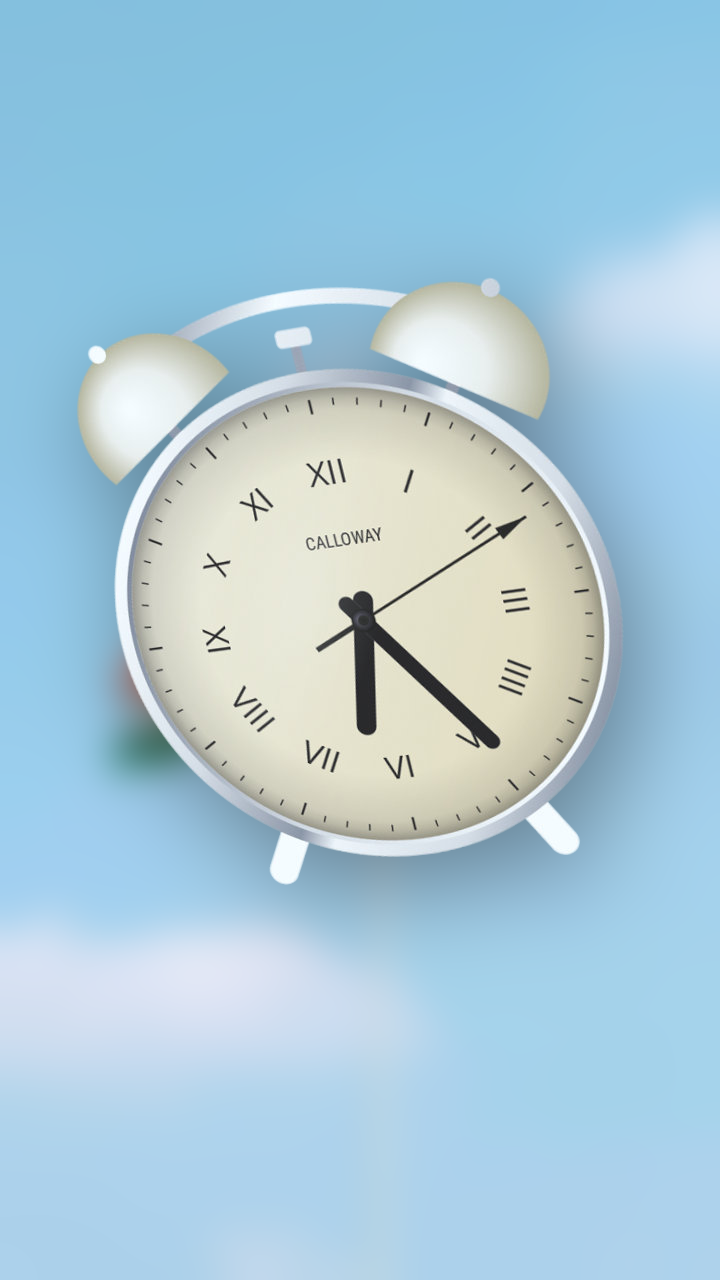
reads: 6,24,11
